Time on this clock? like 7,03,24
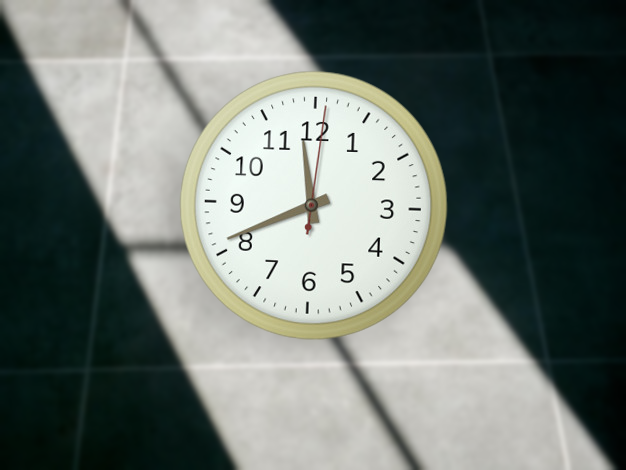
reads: 11,41,01
